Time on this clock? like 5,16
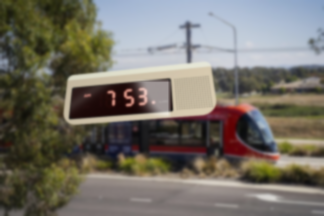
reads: 7,53
